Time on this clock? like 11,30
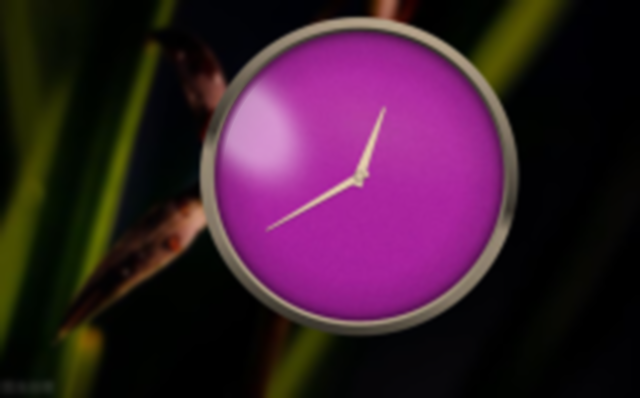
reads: 12,40
